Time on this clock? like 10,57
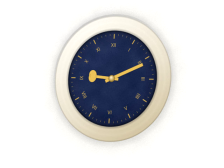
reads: 9,11
